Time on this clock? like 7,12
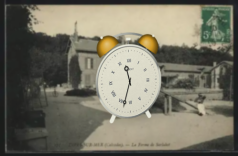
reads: 11,33
